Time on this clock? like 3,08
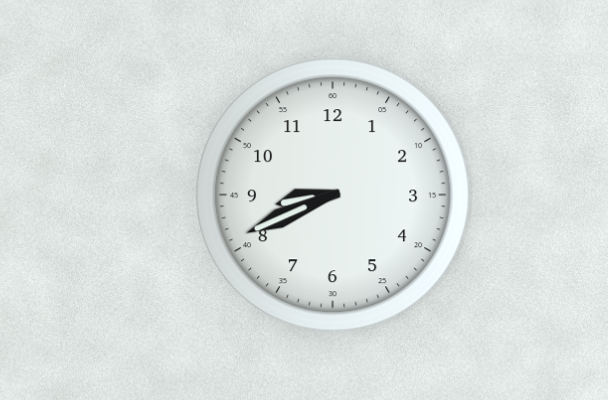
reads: 8,41
